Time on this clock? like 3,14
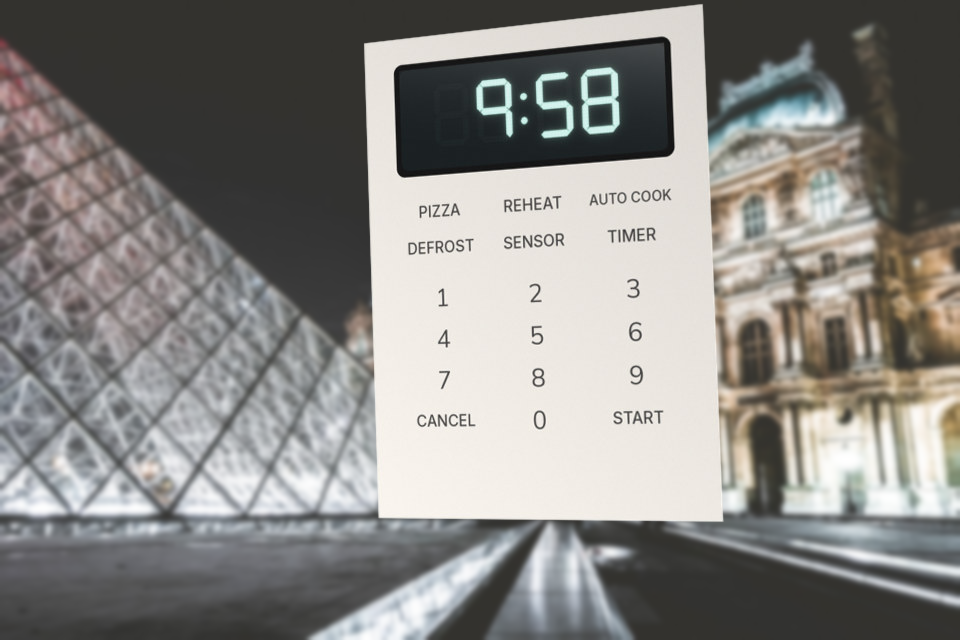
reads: 9,58
